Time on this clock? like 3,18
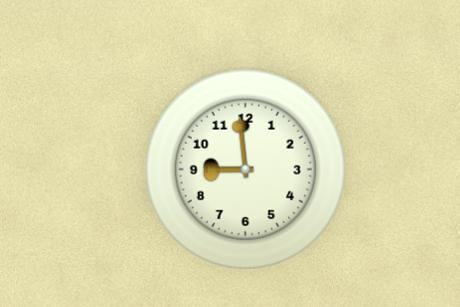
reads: 8,59
